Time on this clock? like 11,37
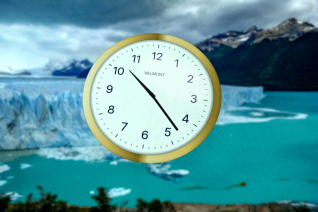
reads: 10,23
